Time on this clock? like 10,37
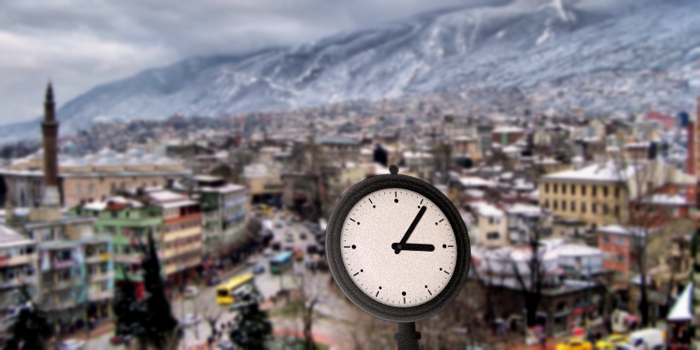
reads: 3,06
